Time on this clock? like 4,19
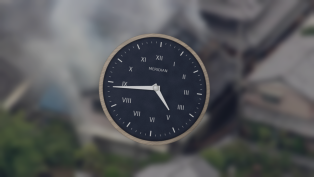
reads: 4,44
